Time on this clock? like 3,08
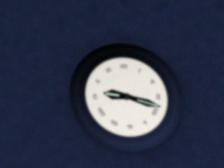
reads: 9,18
